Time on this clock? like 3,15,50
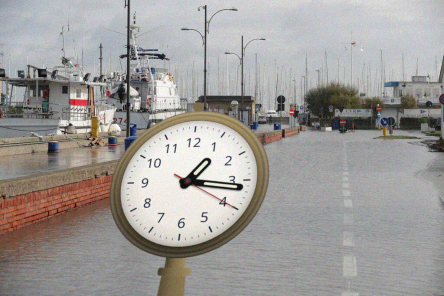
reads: 1,16,20
